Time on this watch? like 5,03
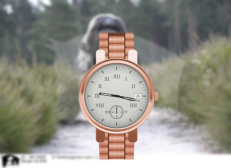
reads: 9,17
